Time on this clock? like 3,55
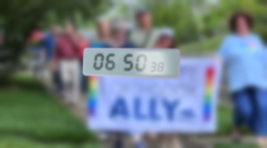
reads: 6,50
